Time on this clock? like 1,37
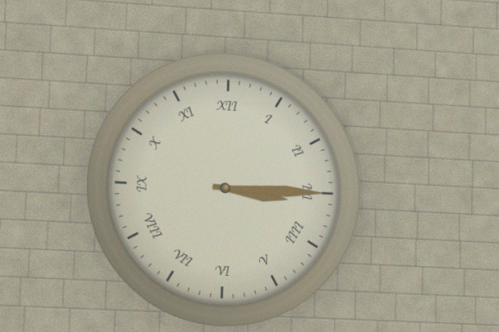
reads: 3,15
